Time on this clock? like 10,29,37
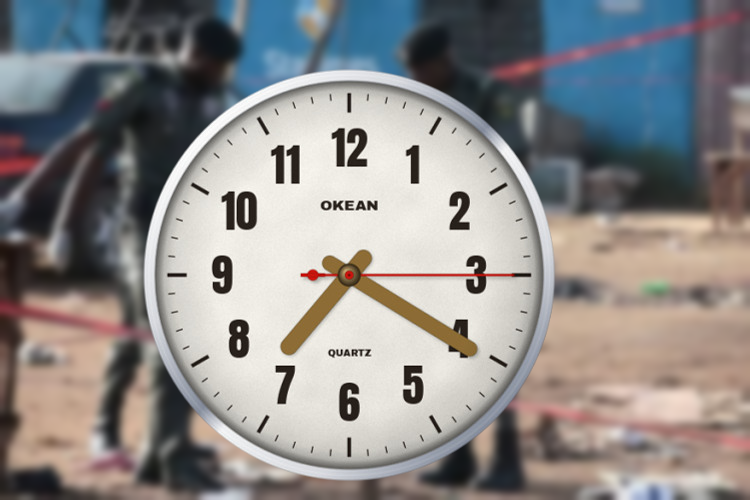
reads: 7,20,15
